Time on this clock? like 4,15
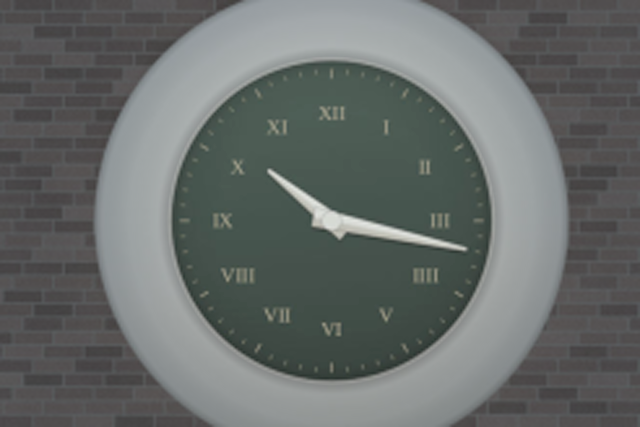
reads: 10,17
